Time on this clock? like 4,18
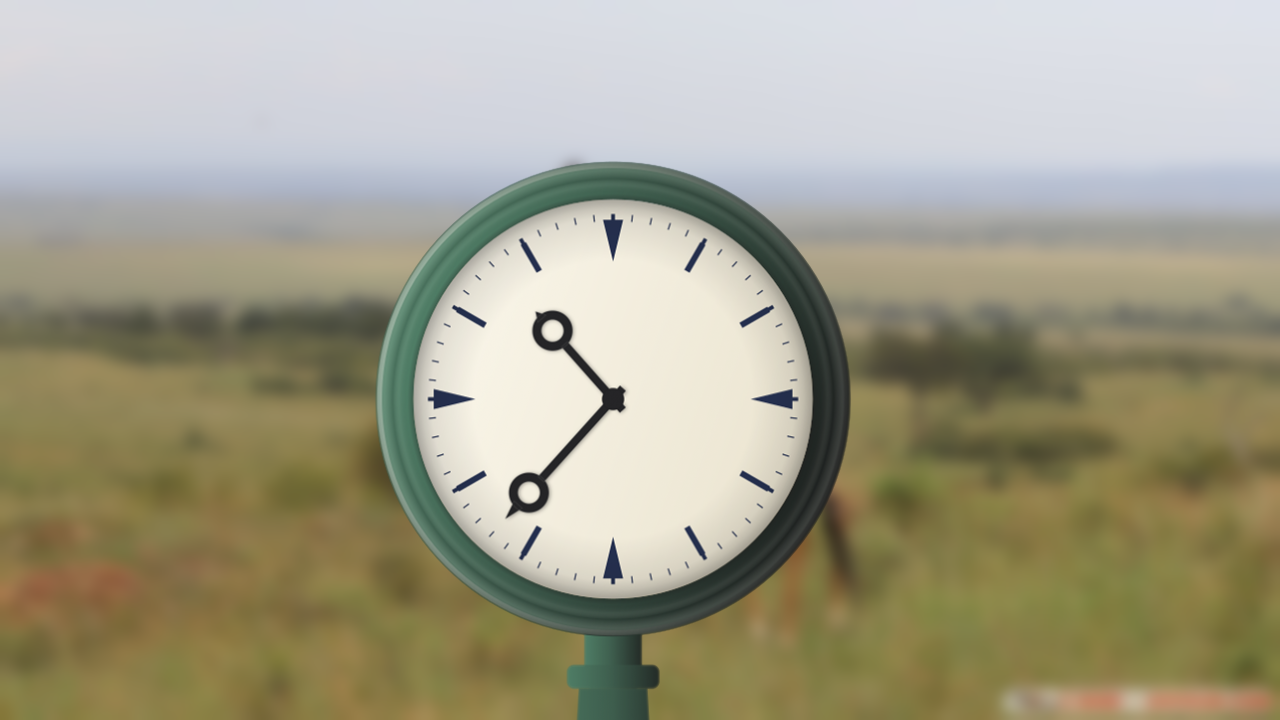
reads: 10,37
